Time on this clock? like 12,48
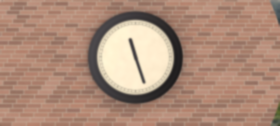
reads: 11,27
